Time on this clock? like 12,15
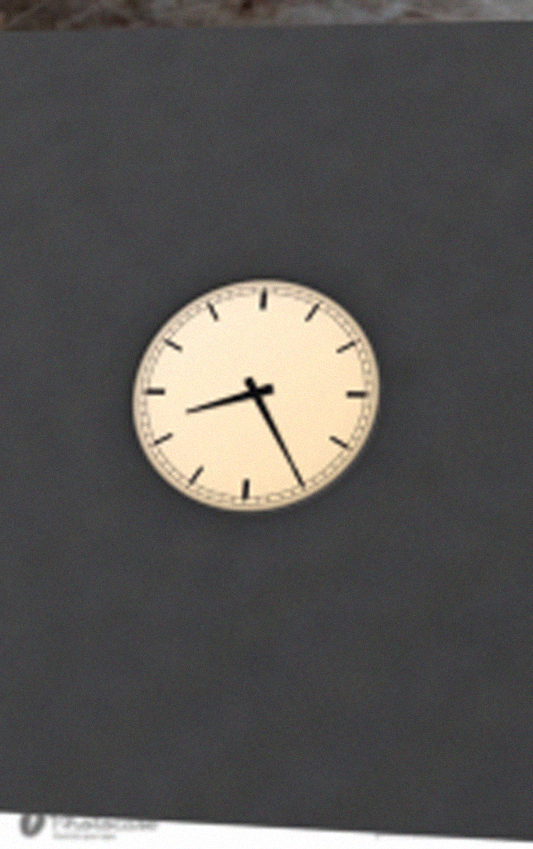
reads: 8,25
